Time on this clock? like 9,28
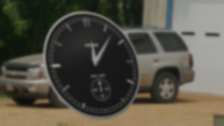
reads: 12,07
